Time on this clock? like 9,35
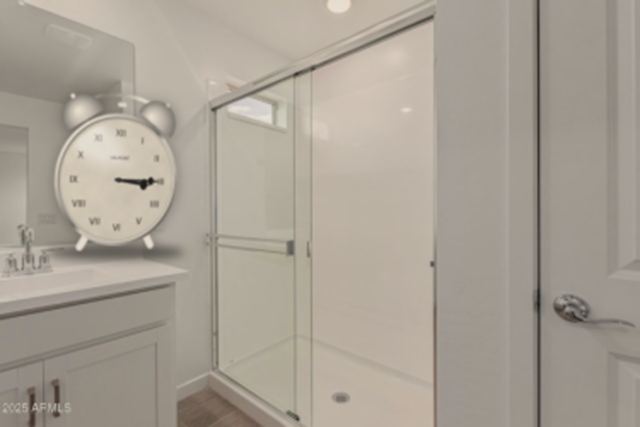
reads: 3,15
